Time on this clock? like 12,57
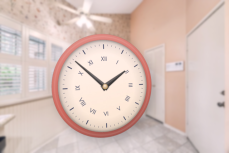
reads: 1,52
